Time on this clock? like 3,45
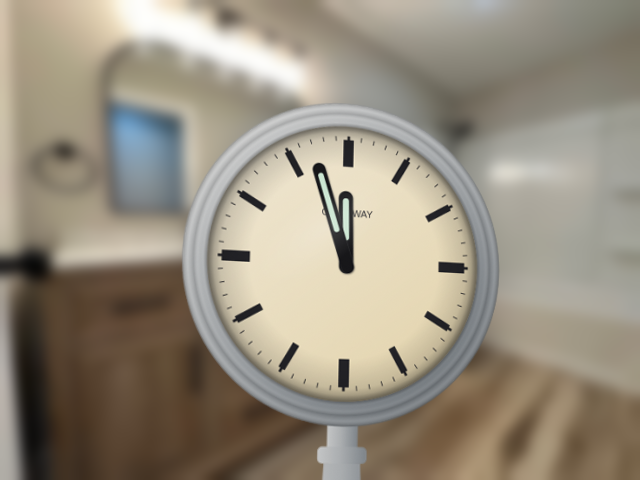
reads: 11,57
